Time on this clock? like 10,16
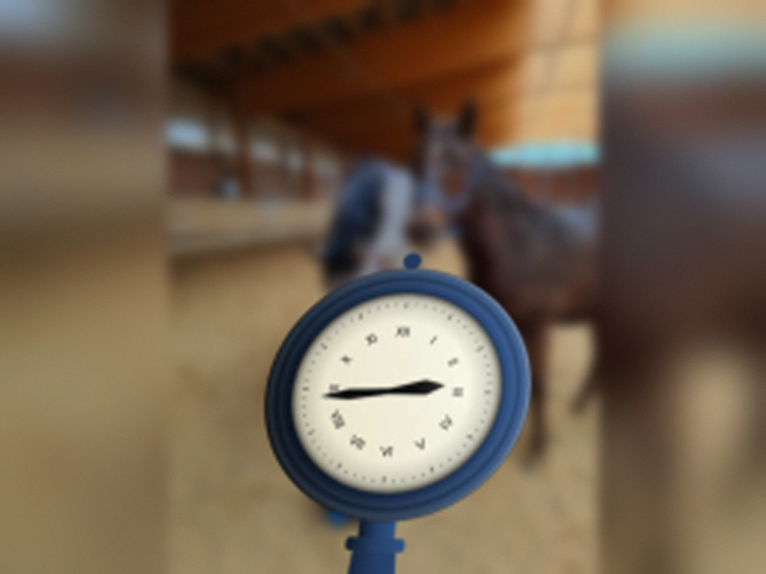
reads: 2,44
